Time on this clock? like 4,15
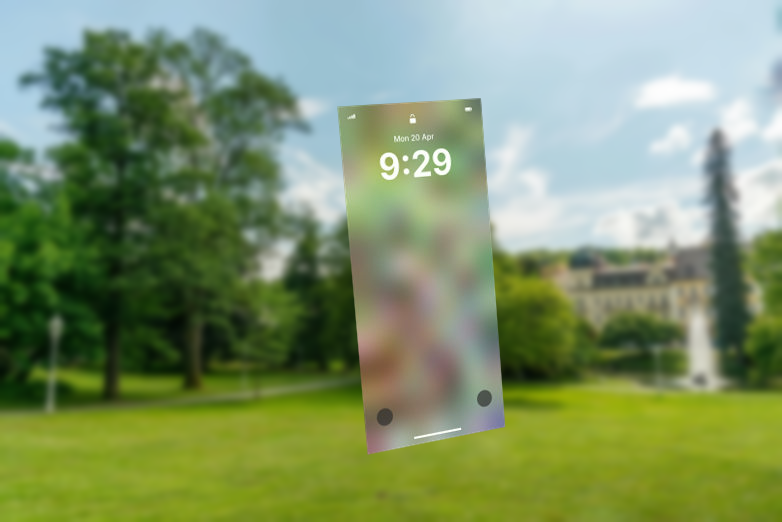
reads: 9,29
